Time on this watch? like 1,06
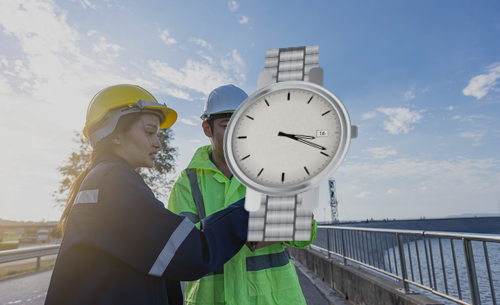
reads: 3,19
